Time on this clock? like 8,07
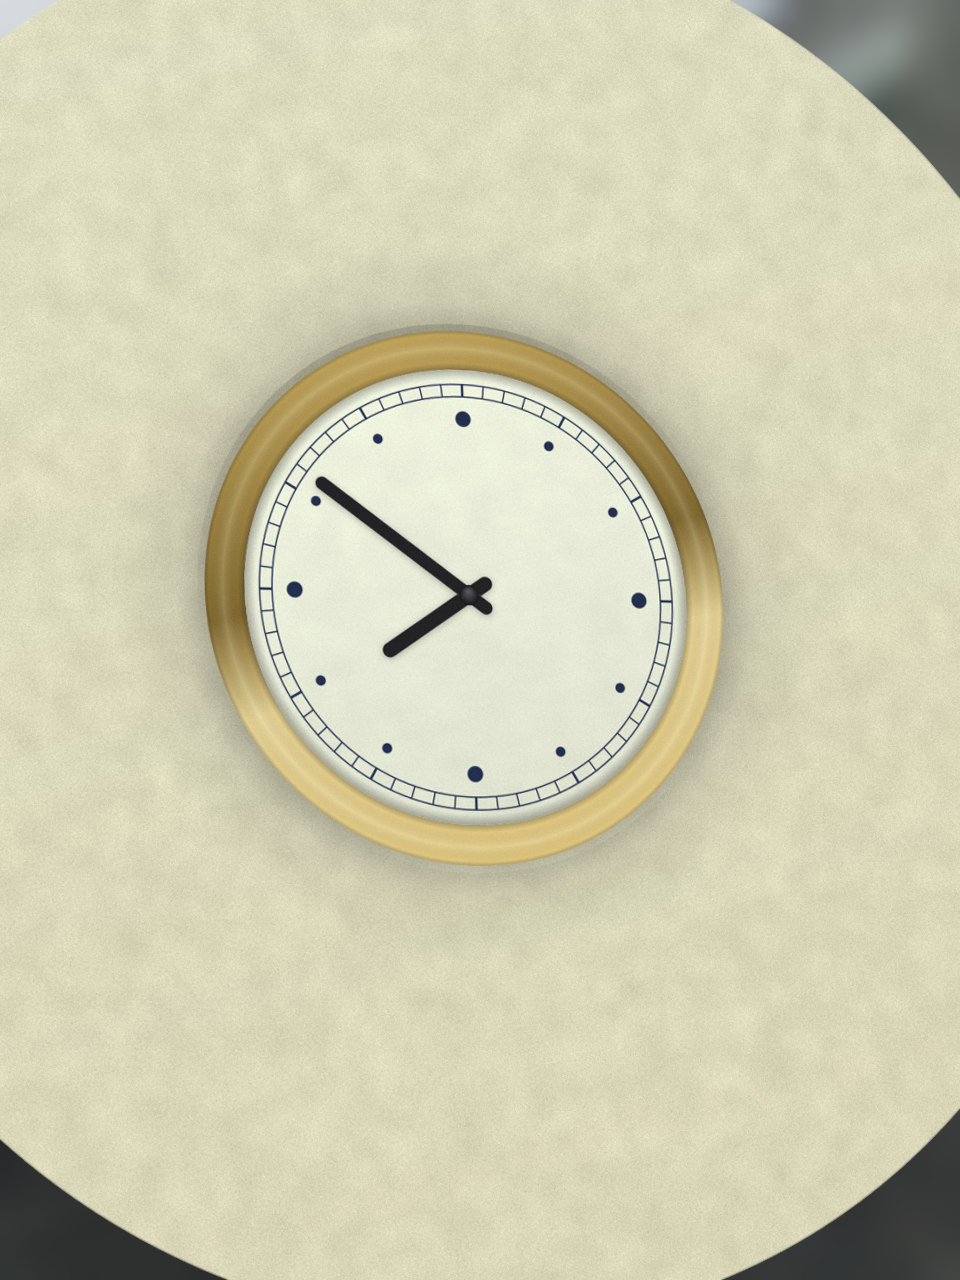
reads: 7,51
